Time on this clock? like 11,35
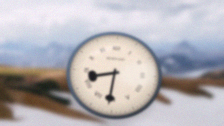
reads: 8,31
